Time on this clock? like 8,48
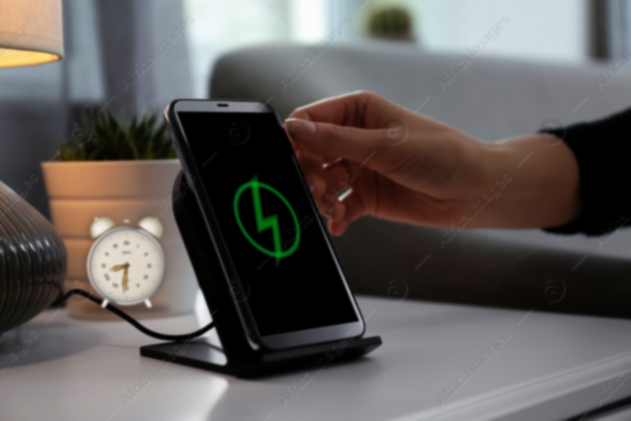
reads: 8,31
